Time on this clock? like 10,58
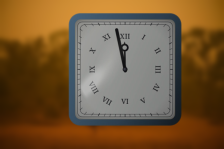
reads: 11,58
